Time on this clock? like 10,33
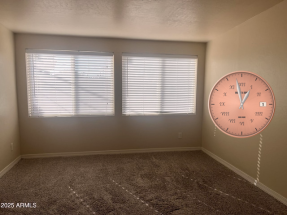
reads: 12,58
